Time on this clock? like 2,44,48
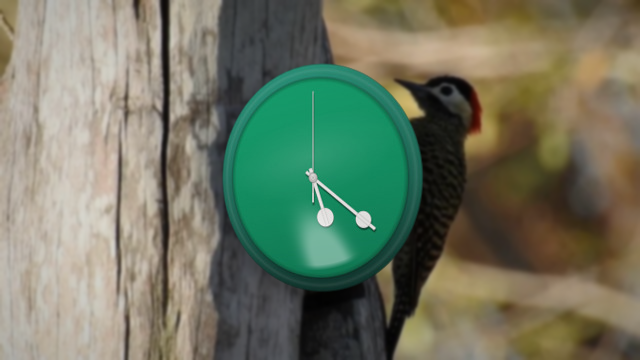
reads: 5,21,00
